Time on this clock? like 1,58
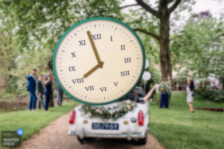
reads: 7,58
